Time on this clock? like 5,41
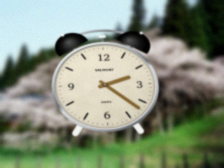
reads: 2,22
